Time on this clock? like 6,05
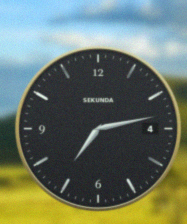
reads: 7,13
